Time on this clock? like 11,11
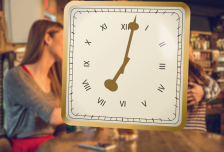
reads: 7,02
